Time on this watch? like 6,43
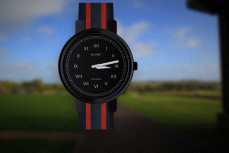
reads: 3,13
